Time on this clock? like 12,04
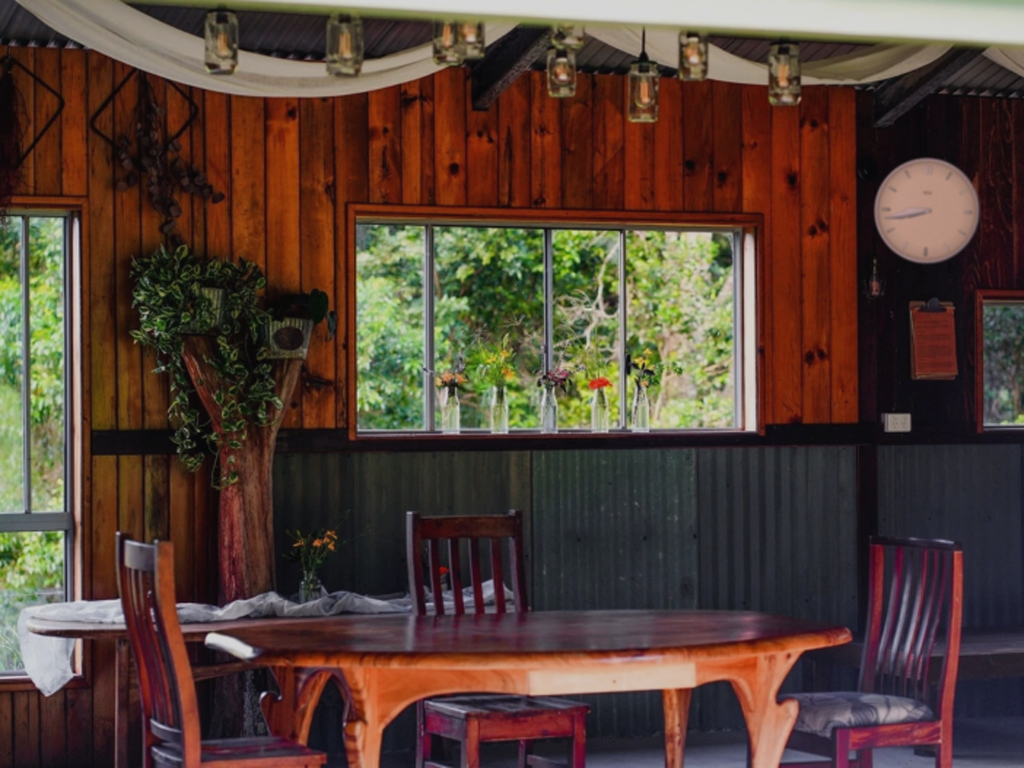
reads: 8,43
